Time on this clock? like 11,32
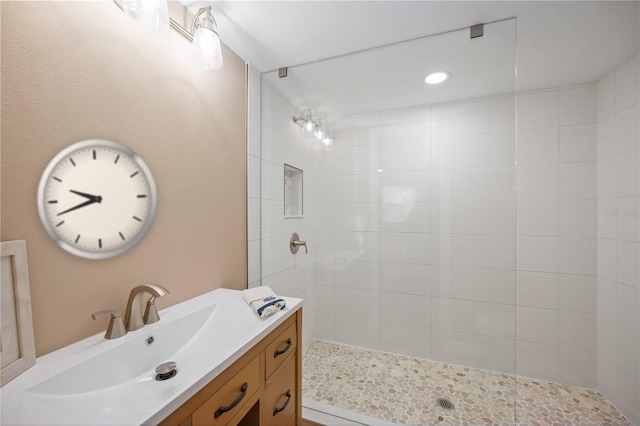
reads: 9,42
